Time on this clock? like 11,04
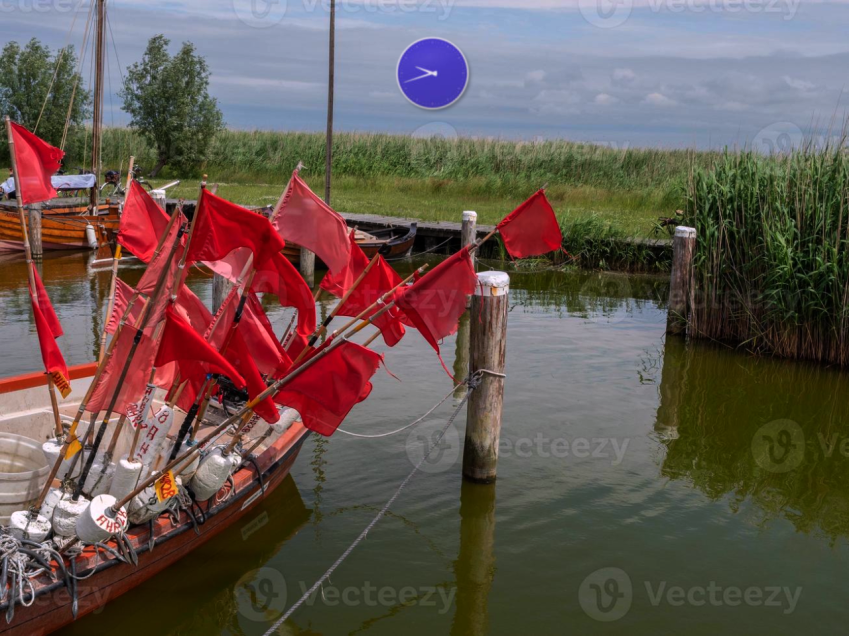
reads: 9,42
